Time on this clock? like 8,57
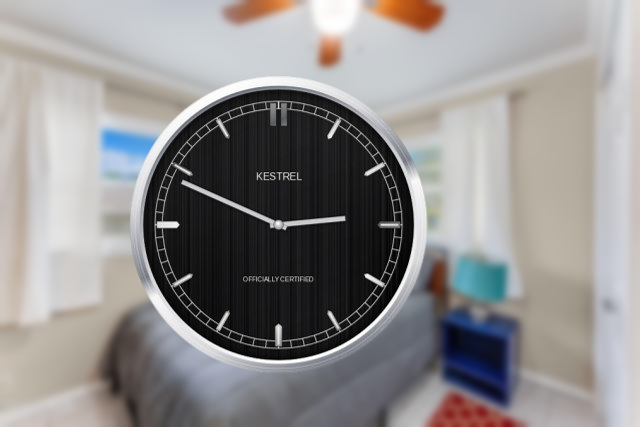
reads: 2,49
